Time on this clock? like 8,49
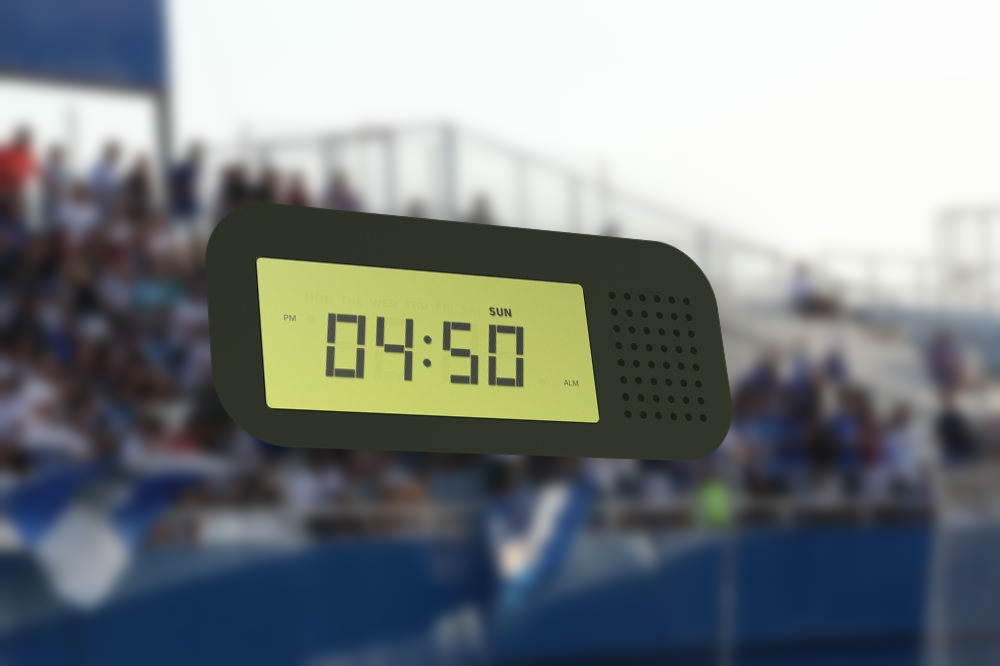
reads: 4,50
